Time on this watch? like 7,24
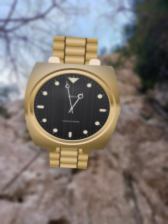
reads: 12,58
